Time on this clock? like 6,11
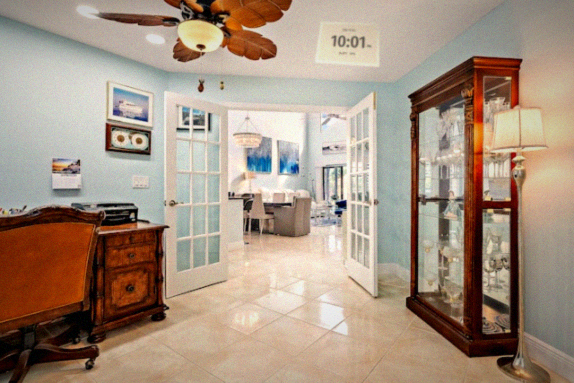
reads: 10,01
